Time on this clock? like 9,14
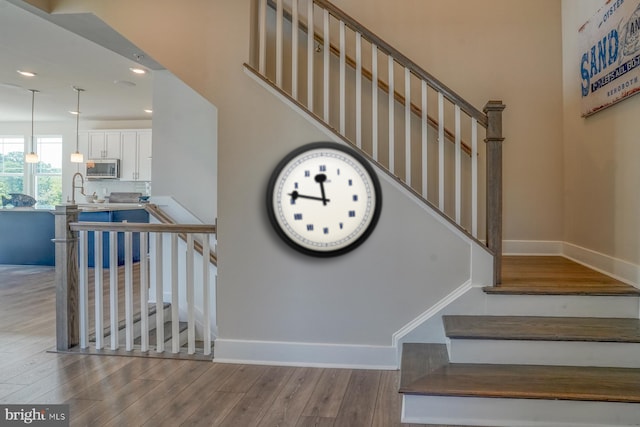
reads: 11,47
